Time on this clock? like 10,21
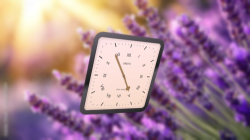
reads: 4,54
